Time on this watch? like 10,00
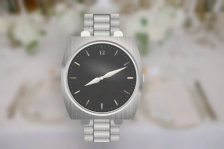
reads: 8,11
